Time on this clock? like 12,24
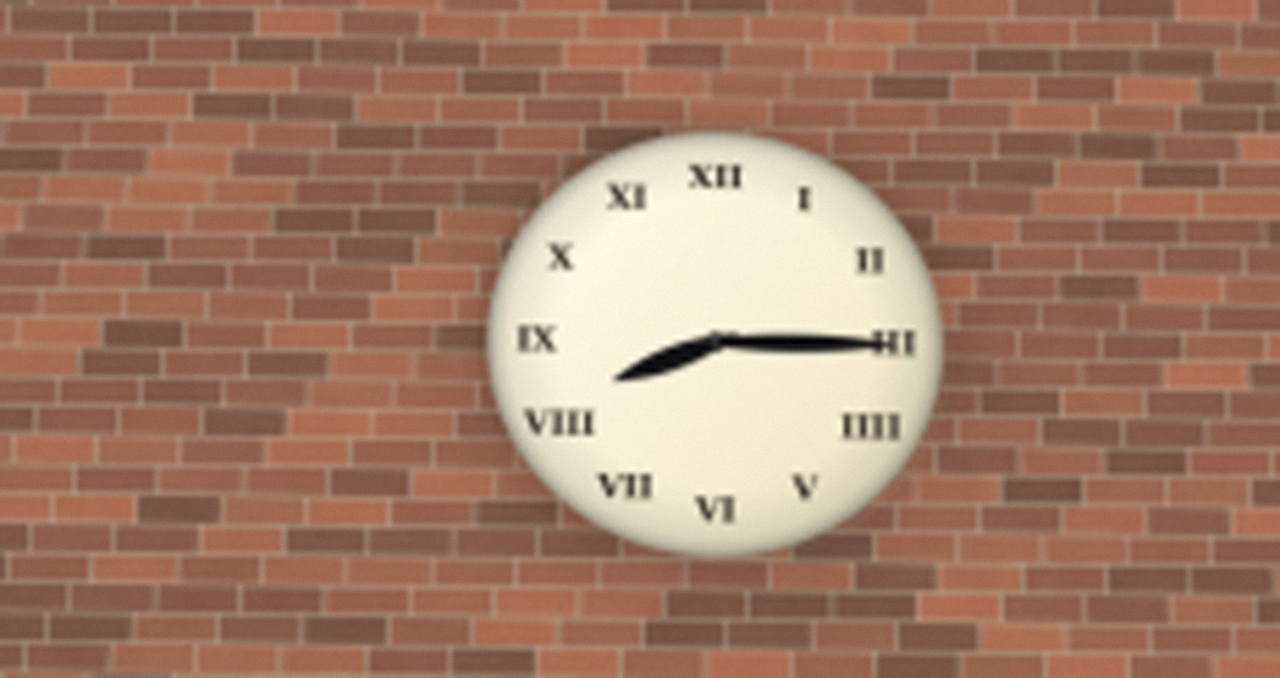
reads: 8,15
